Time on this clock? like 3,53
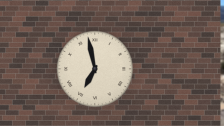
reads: 6,58
